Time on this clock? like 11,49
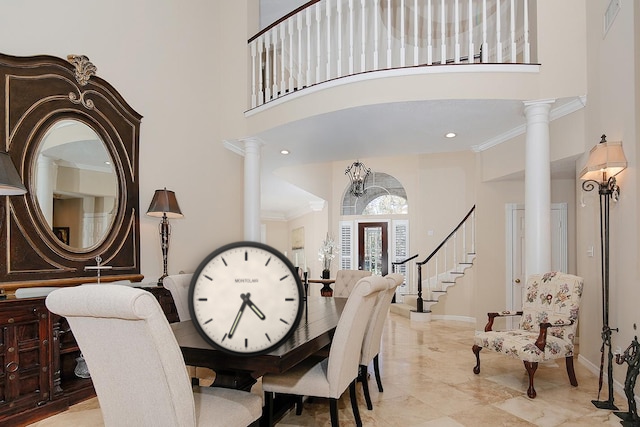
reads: 4,34
